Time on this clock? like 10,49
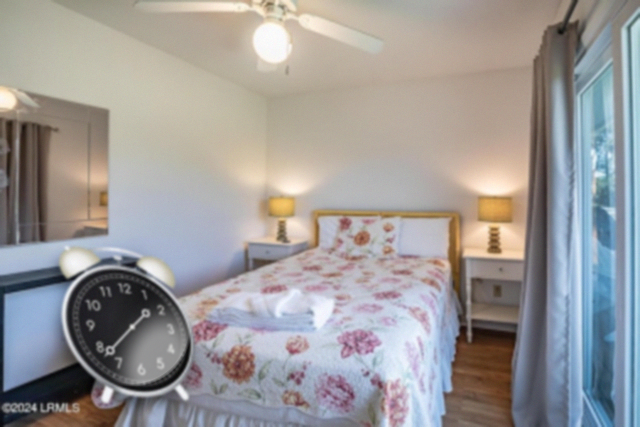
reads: 1,38
